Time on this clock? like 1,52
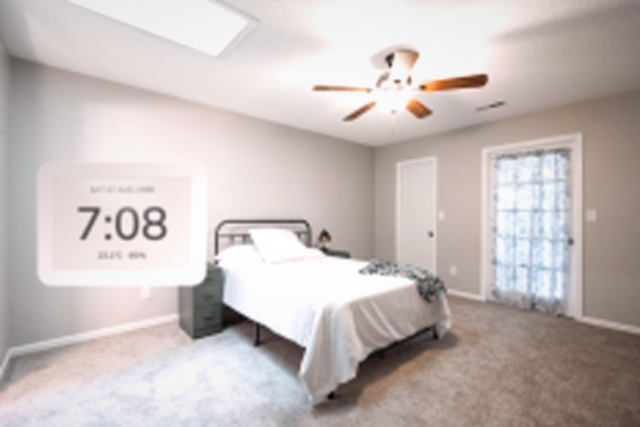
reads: 7,08
